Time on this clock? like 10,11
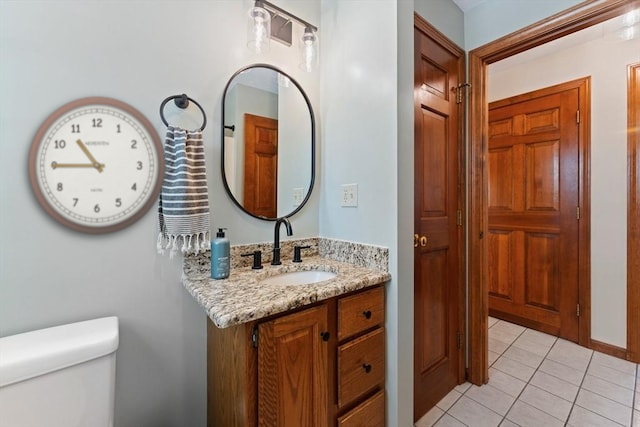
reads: 10,45
